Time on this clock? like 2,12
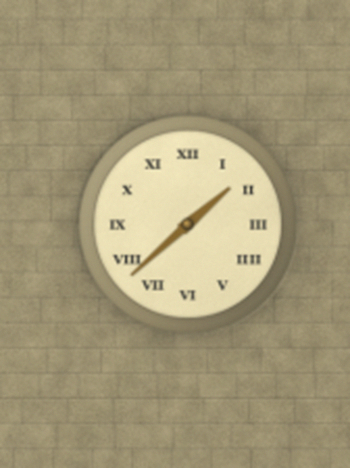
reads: 1,38
